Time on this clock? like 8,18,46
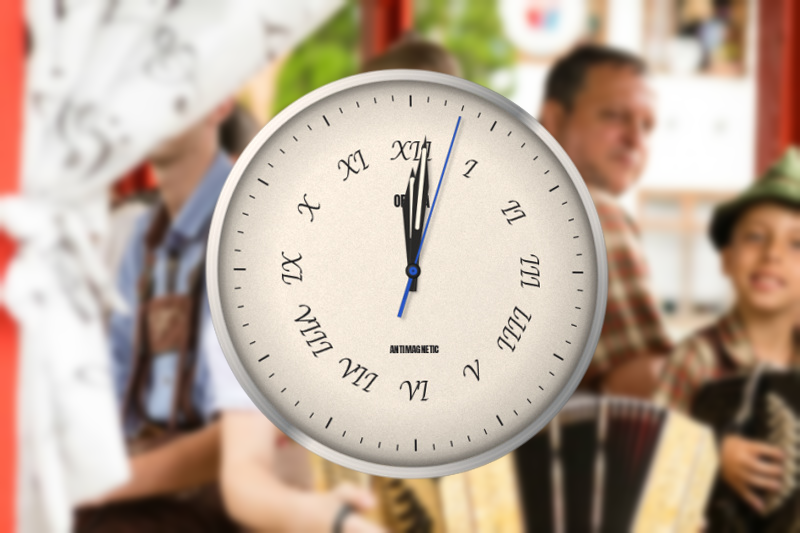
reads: 12,01,03
